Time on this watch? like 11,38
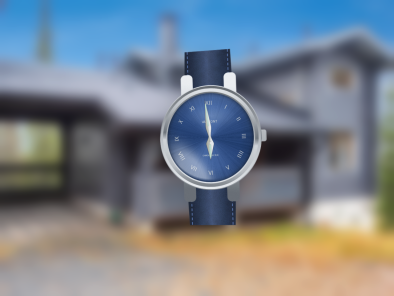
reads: 5,59
